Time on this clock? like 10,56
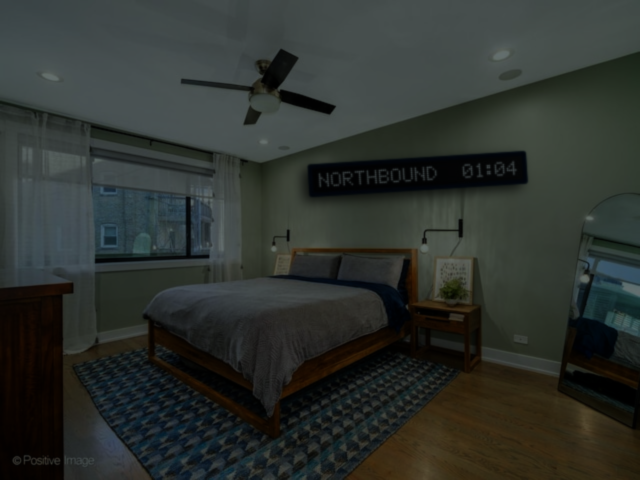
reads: 1,04
